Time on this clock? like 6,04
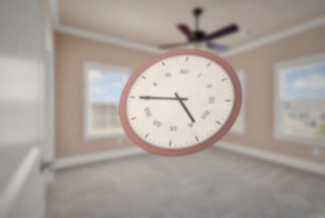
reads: 4,45
